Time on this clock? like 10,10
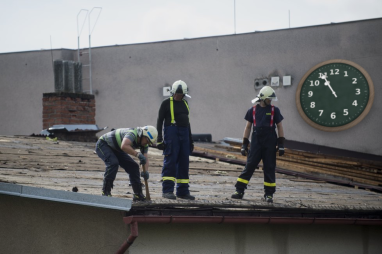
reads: 10,55
